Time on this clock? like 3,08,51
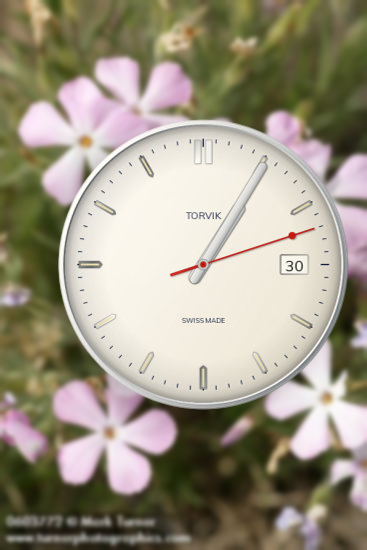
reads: 1,05,12
